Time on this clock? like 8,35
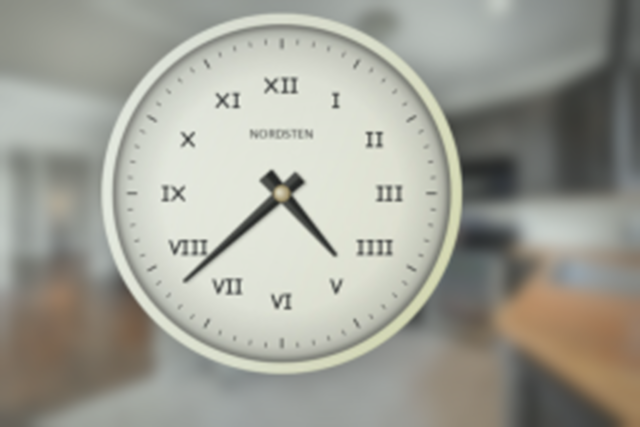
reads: 4,38
